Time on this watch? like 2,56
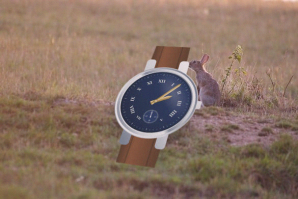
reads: 2,07
